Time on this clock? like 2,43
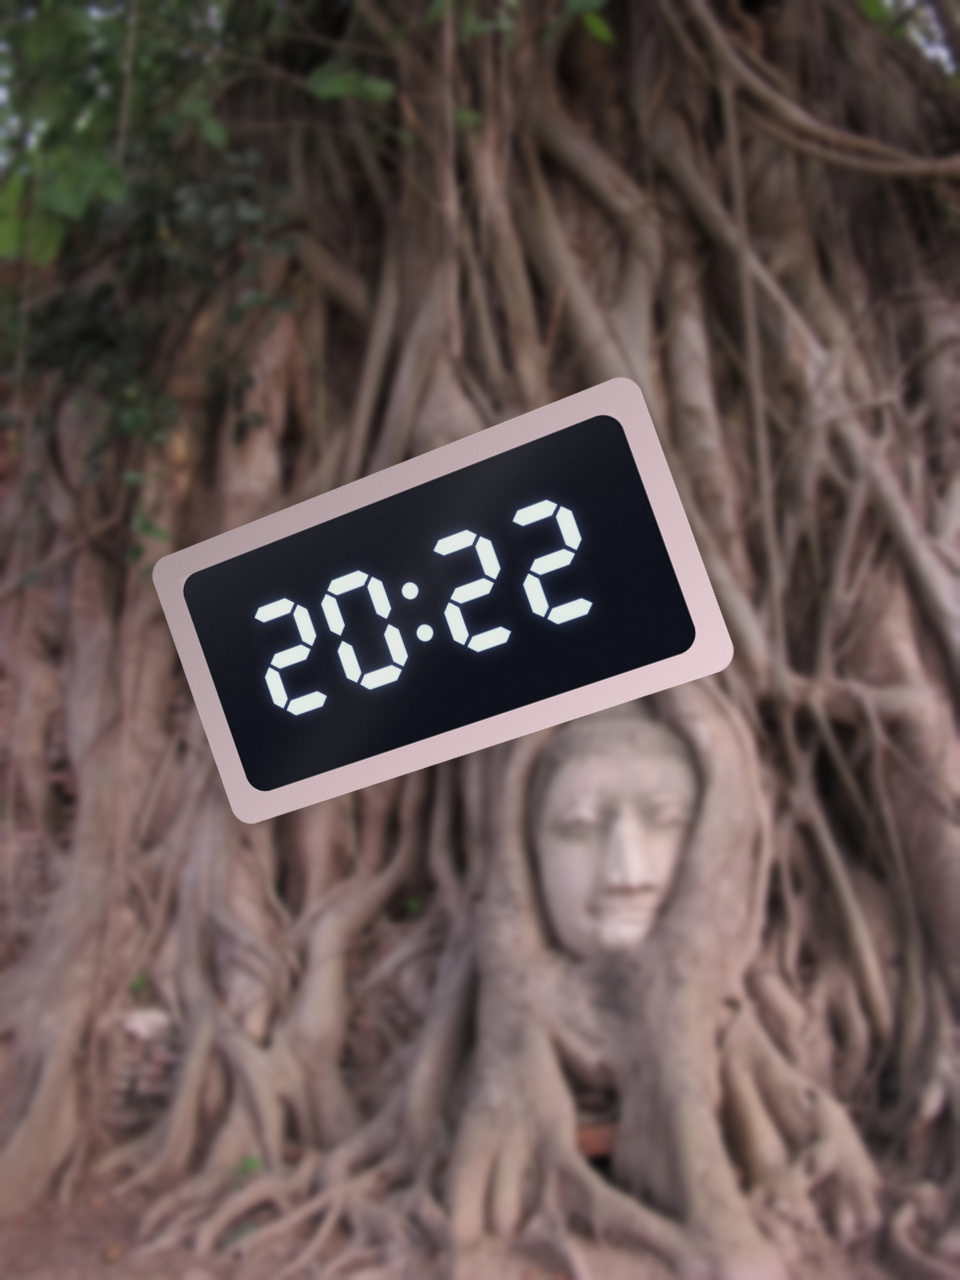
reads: 20,22
